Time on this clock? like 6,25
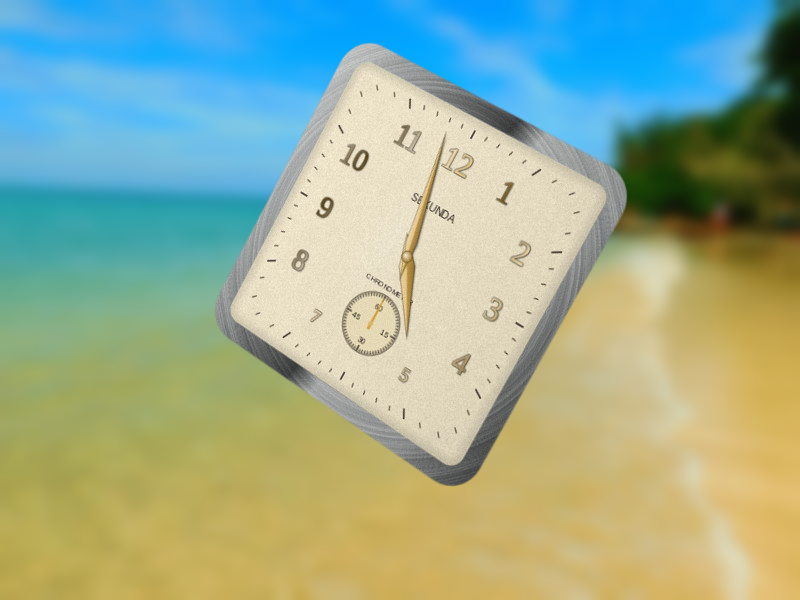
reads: 4,58
